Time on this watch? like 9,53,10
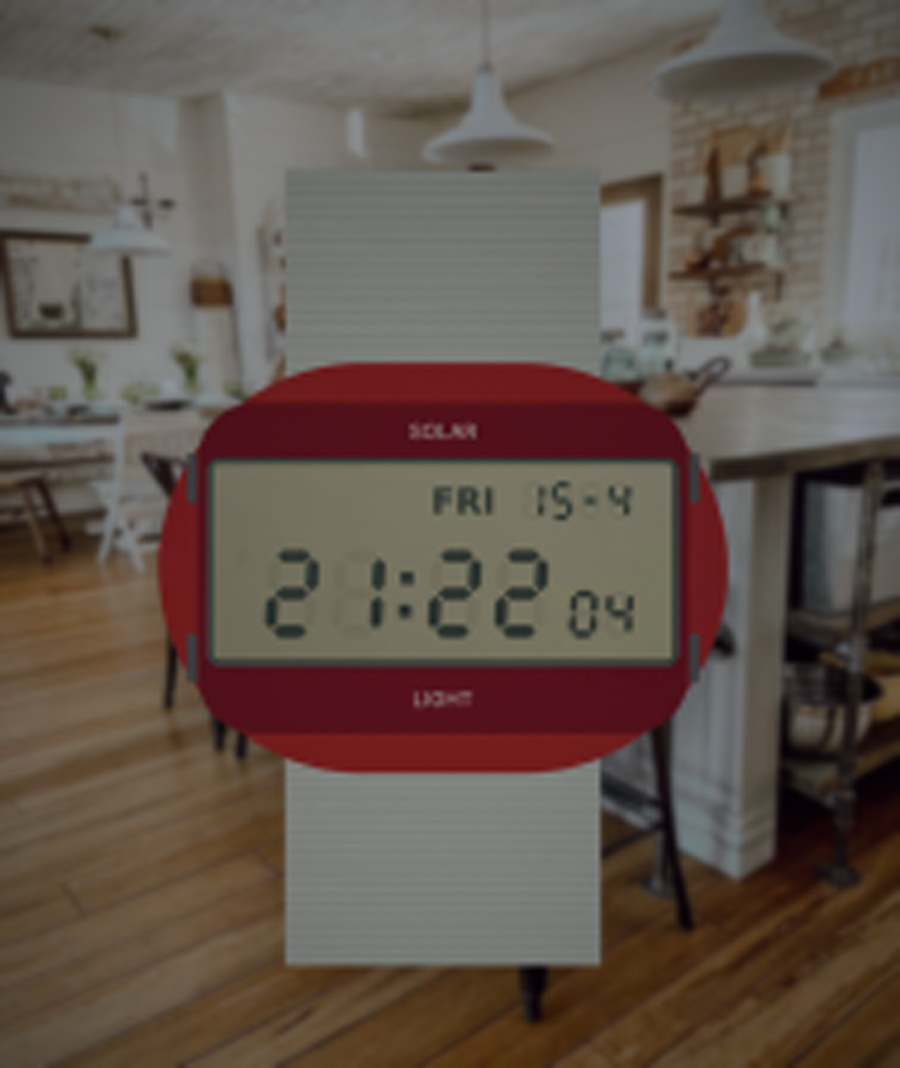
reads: 21,22,04
